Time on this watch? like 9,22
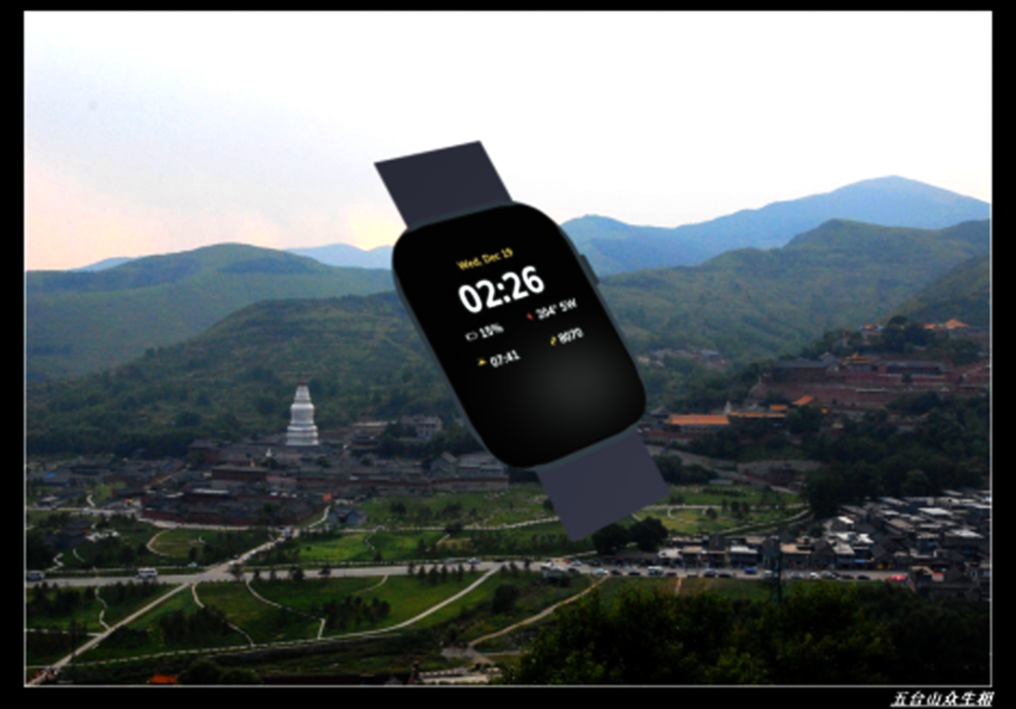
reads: 2,26
